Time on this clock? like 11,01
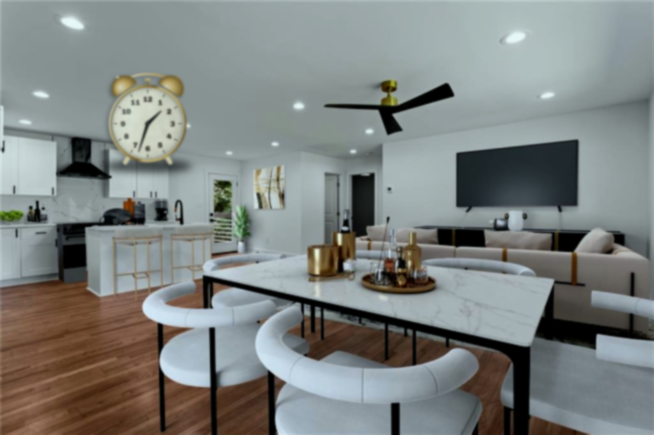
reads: 1,33
